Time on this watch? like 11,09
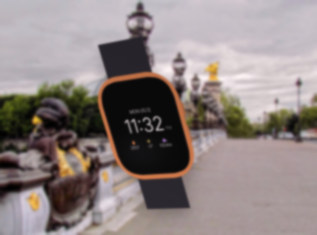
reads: 11,32
